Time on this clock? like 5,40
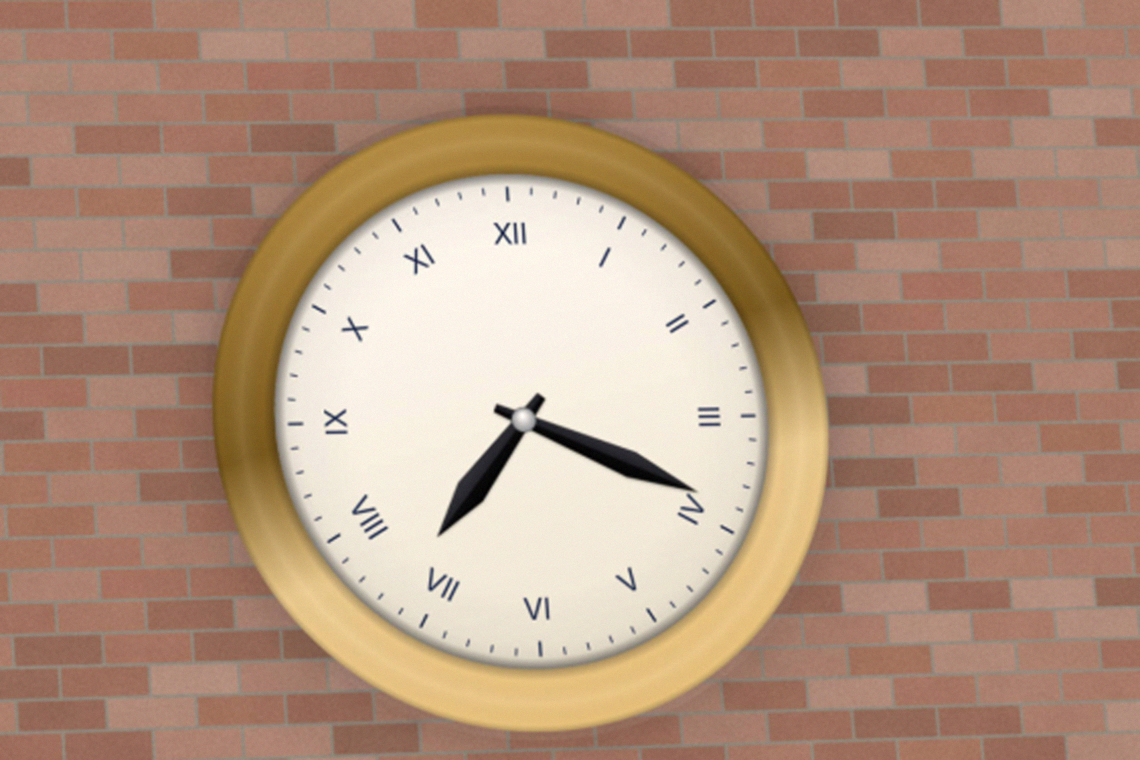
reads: 7,19
